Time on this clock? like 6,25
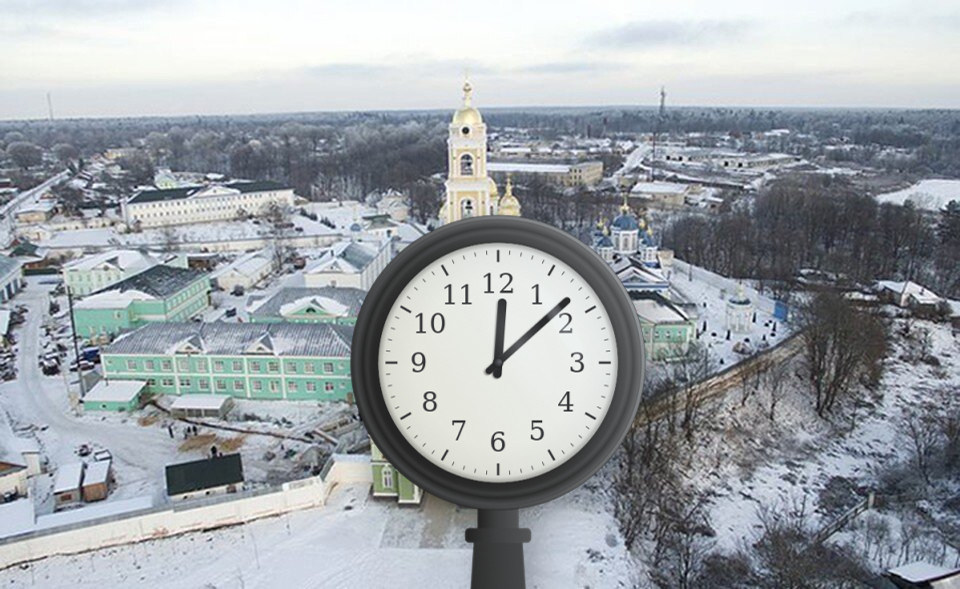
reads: 12,08
